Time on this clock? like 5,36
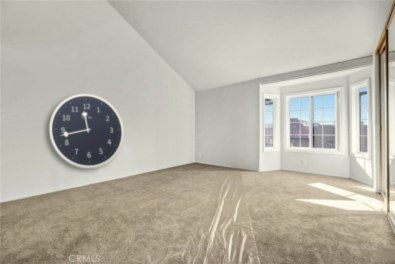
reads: 11,43
